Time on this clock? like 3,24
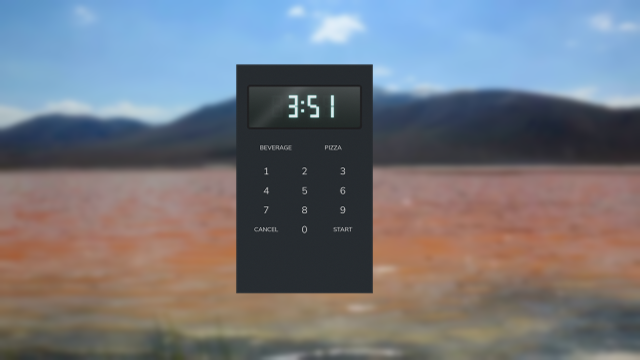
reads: 3,51
